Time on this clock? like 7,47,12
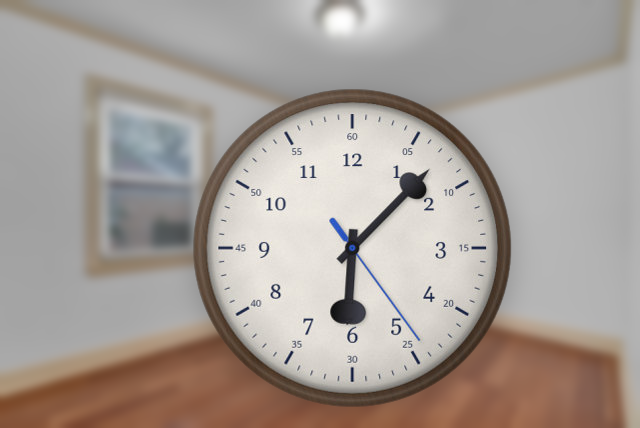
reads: 6,07,24
